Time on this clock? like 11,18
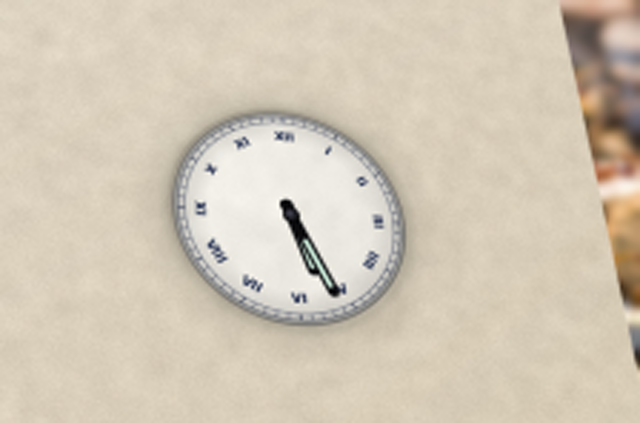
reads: 5,26
